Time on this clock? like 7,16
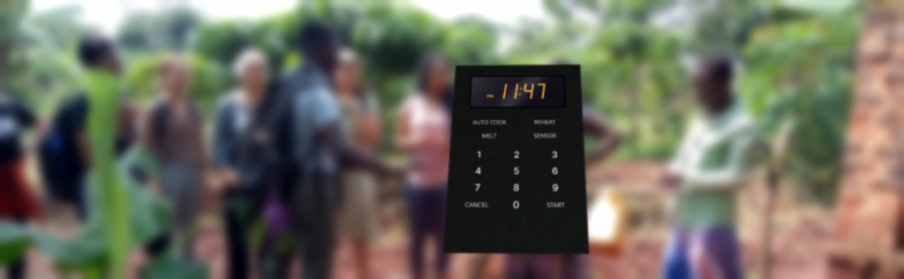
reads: 11,47
